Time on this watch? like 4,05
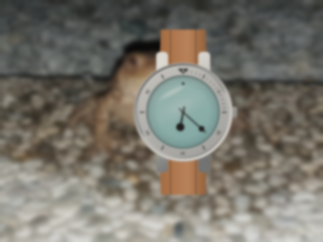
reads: 6,22
